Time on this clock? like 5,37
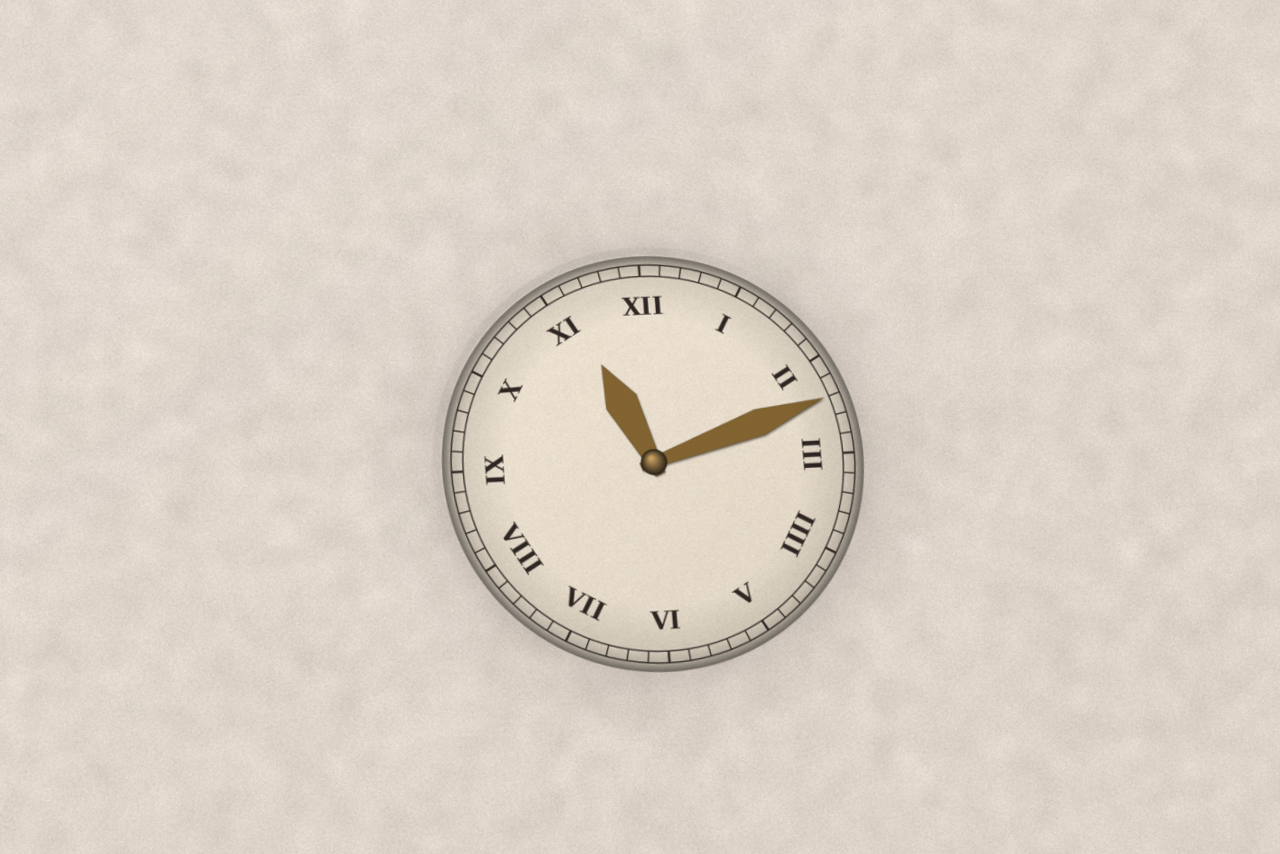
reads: 11,12
